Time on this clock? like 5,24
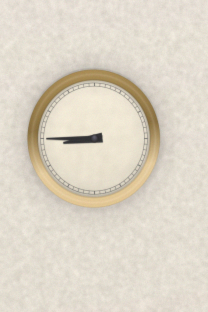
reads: 8,45
